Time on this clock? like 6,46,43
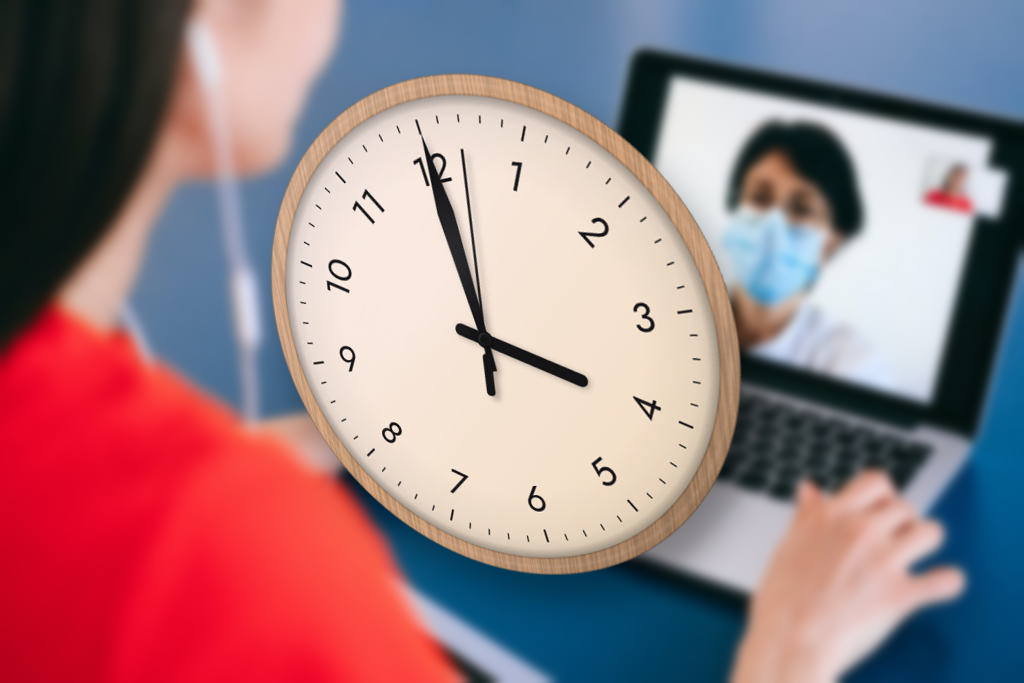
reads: 4,00,02
